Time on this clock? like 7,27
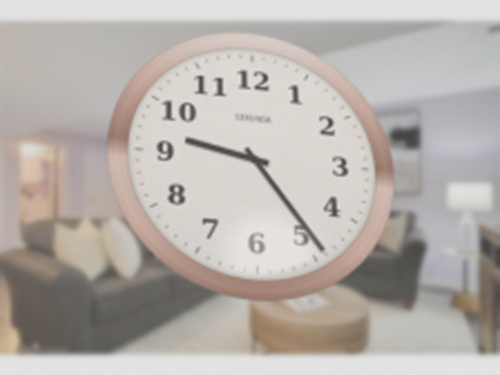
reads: 9,24
